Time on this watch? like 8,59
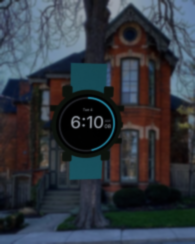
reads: 6,10
